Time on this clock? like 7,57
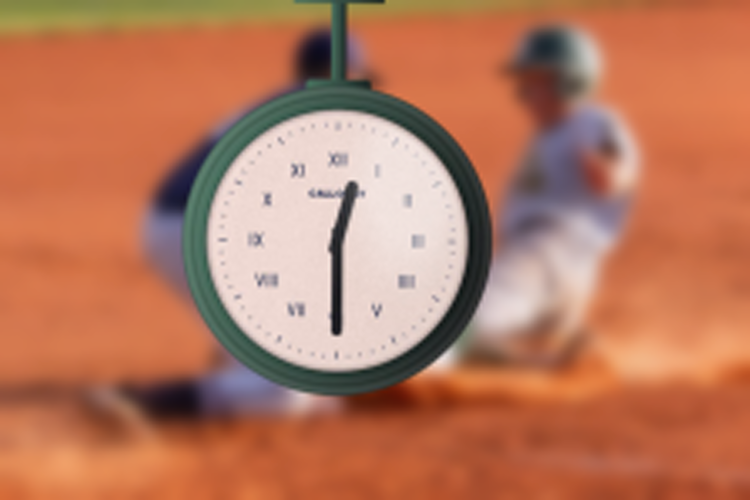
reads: 12,30
